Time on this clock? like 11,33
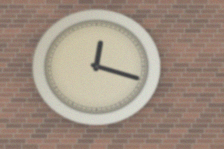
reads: 12,18
